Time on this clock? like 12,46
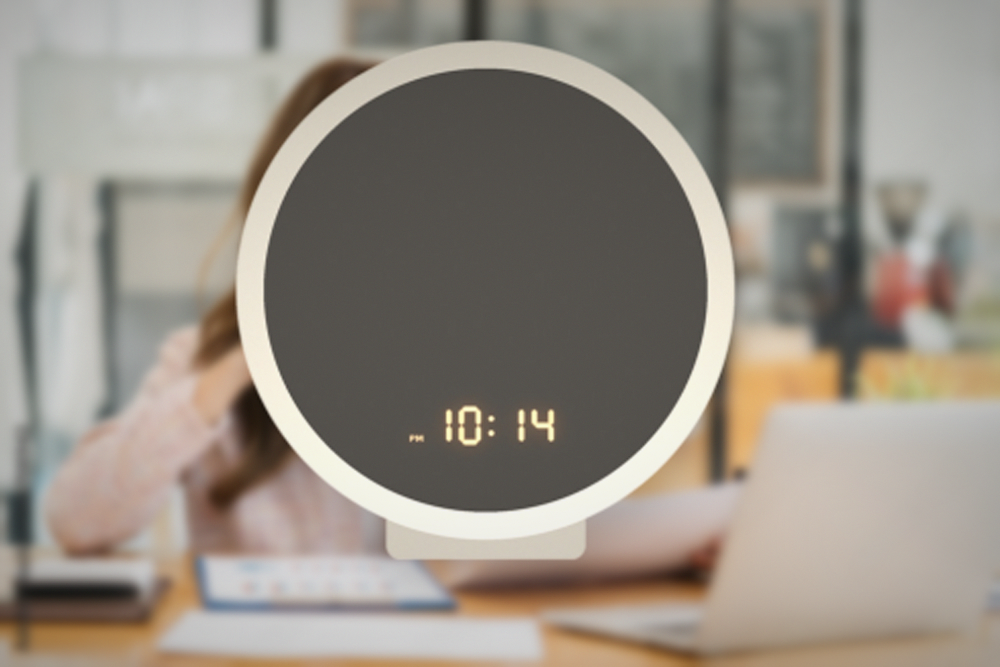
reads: 10,14
